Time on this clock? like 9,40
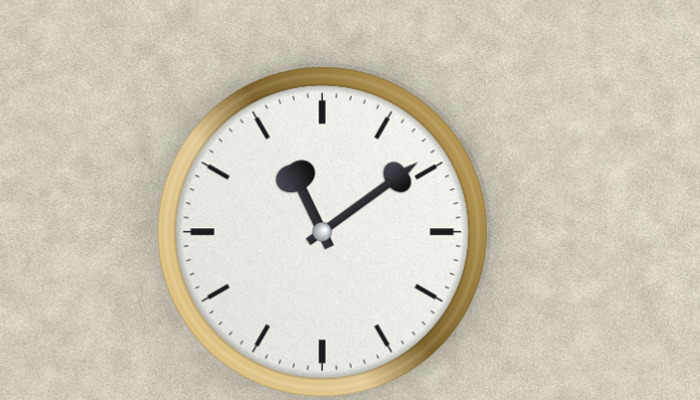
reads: 11,09
